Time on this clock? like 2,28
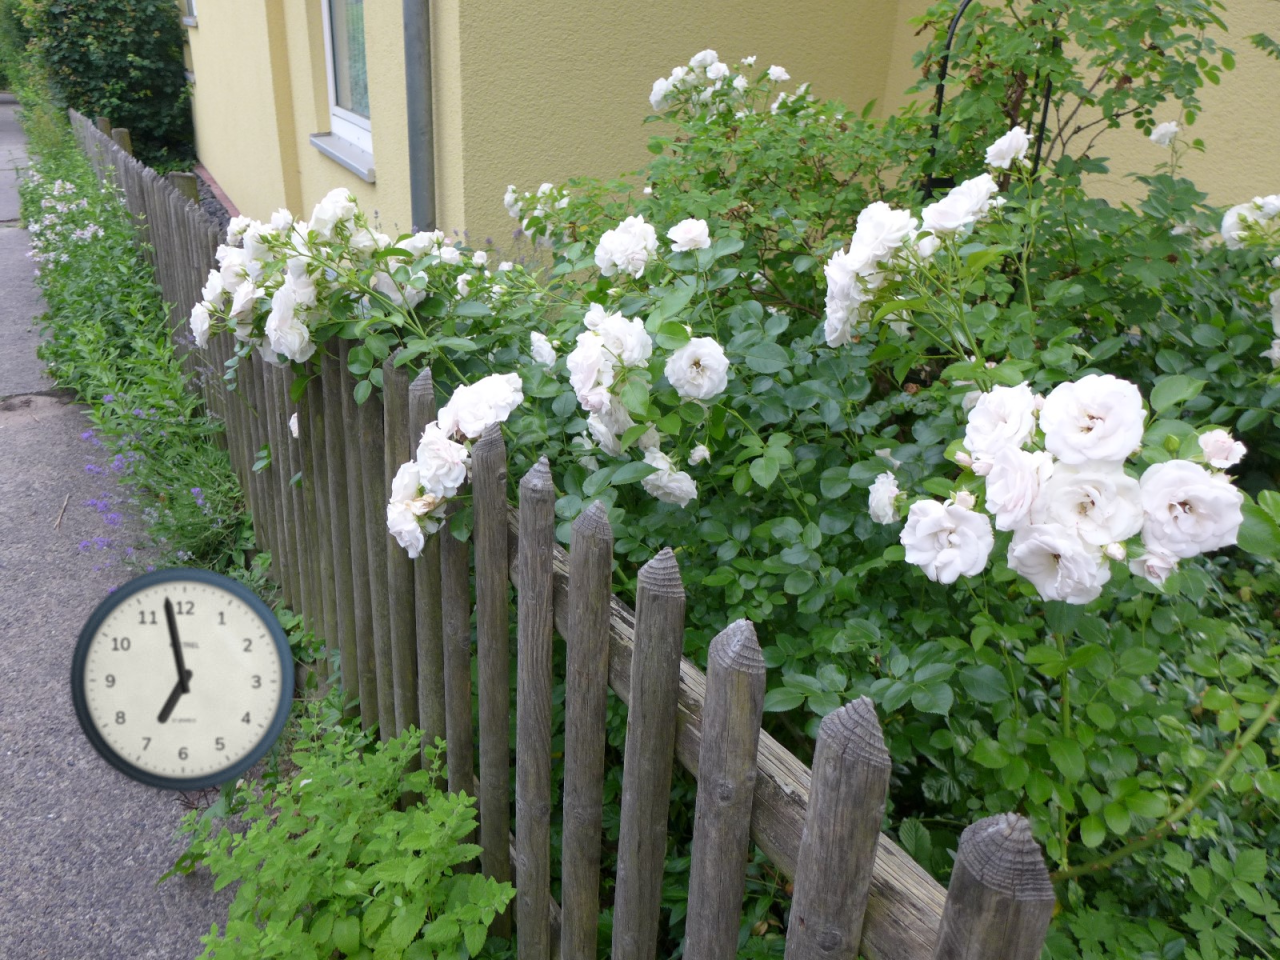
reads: 6,58
